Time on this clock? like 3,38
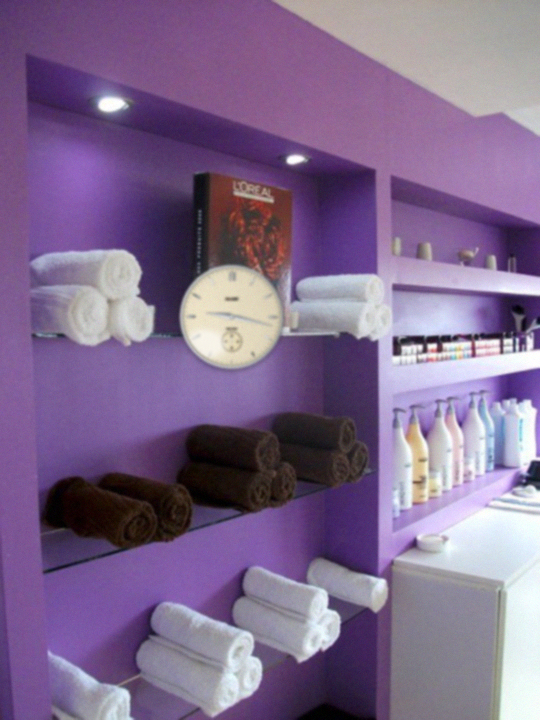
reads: 9,17
